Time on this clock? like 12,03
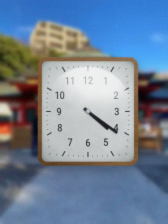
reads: 4,21
